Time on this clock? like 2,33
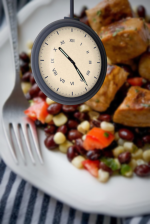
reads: 10,24
